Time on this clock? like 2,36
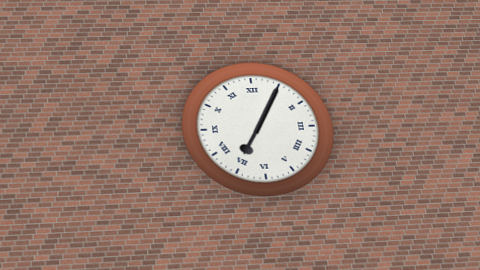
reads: 7,05
